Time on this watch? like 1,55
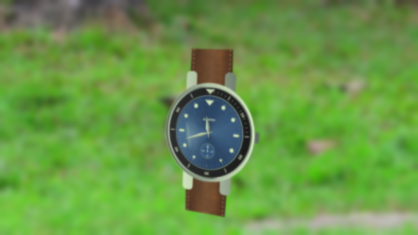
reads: 11,42
